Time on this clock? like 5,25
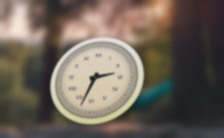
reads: 2,33
